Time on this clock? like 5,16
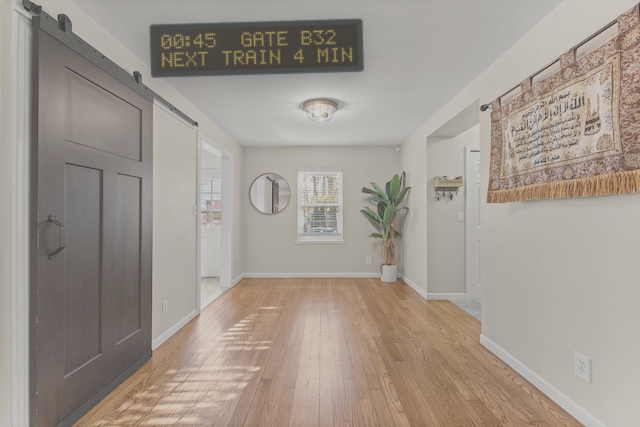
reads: 0,45
